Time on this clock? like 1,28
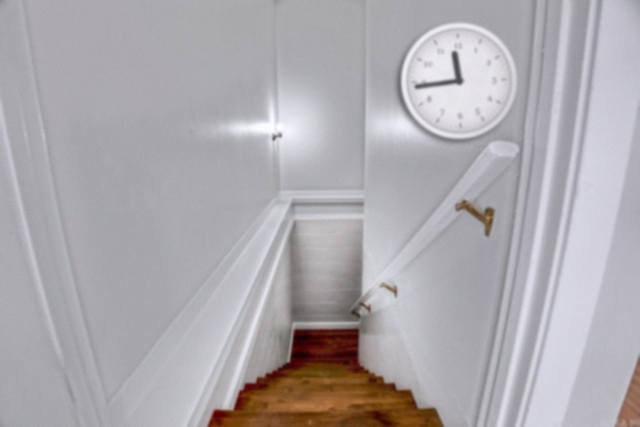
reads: 11,44
